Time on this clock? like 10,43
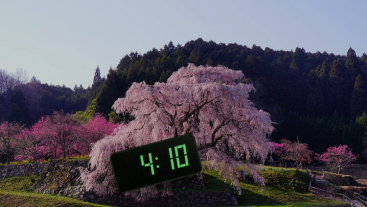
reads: 4,10
